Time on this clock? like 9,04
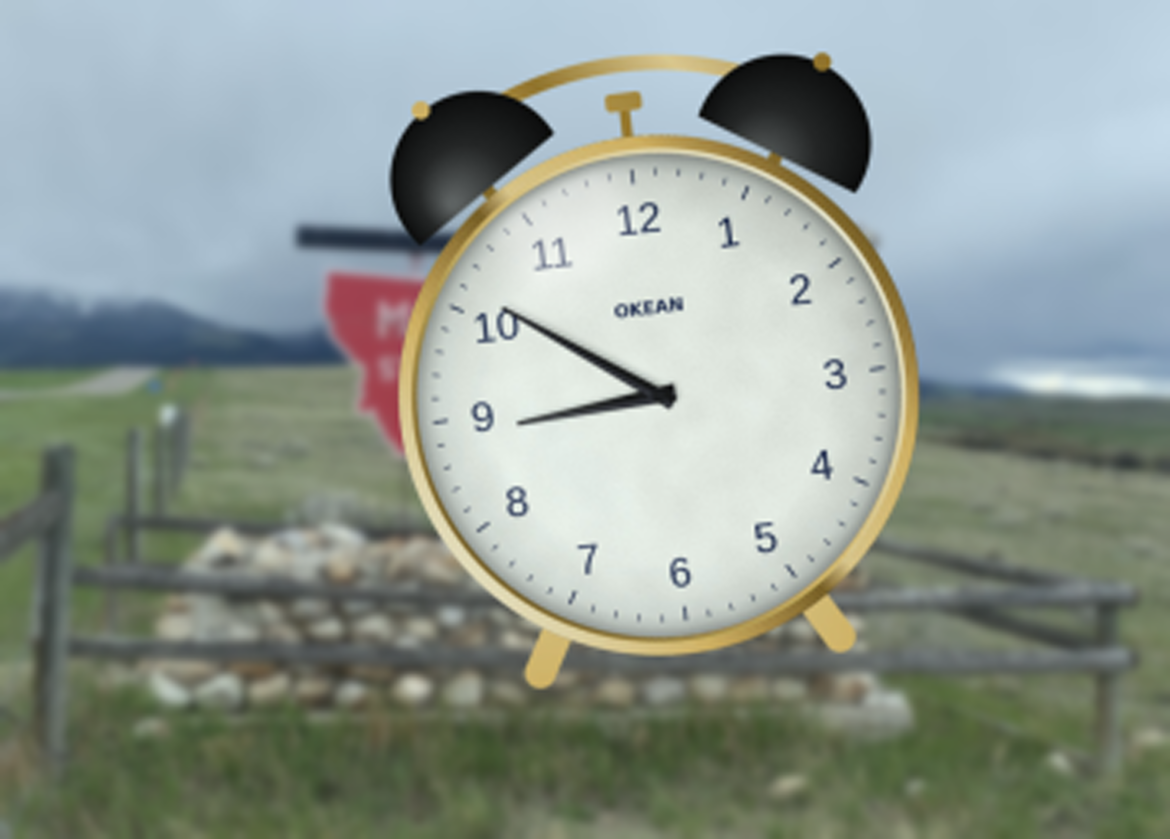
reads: 8,51
